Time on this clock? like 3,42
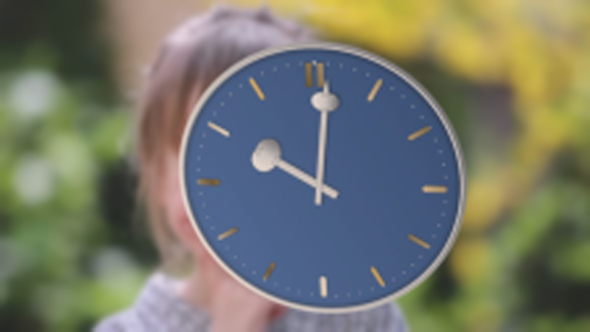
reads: 10,01
